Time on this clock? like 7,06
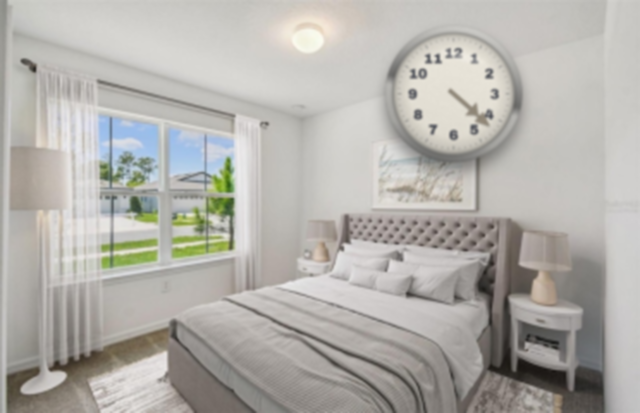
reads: 4,22
